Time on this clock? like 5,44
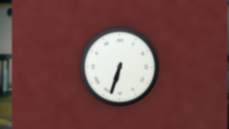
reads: 6,33
